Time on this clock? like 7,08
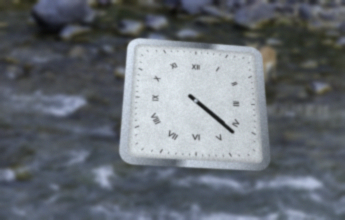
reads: 4,22
